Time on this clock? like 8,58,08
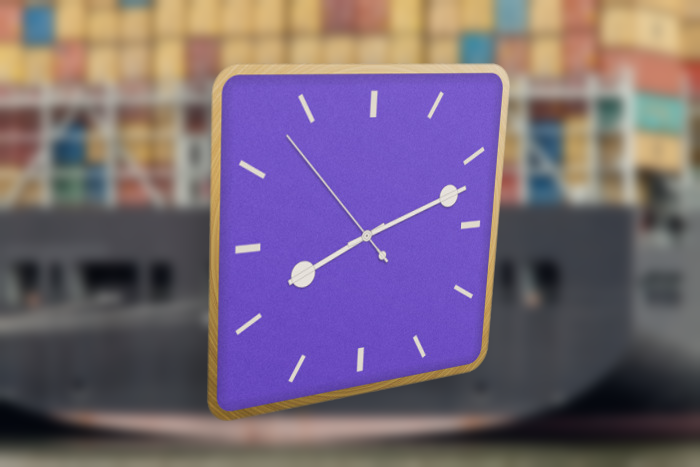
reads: 8,11,53
